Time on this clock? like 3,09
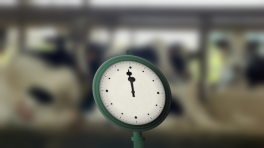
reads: 11,59
